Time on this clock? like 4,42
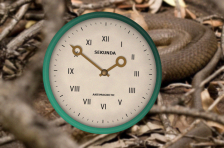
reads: 1,51
